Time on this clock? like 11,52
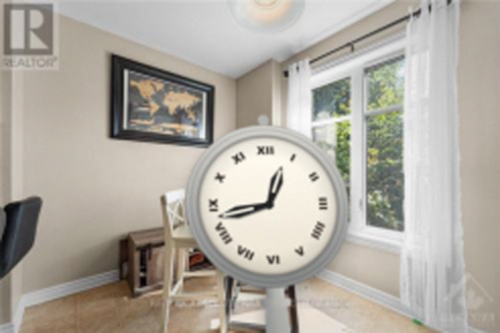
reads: 12,43
